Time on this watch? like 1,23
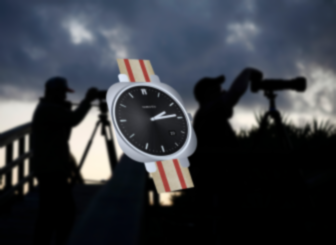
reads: 2,14
